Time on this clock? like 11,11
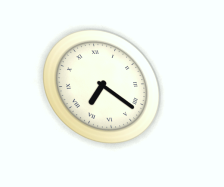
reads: 7,22
